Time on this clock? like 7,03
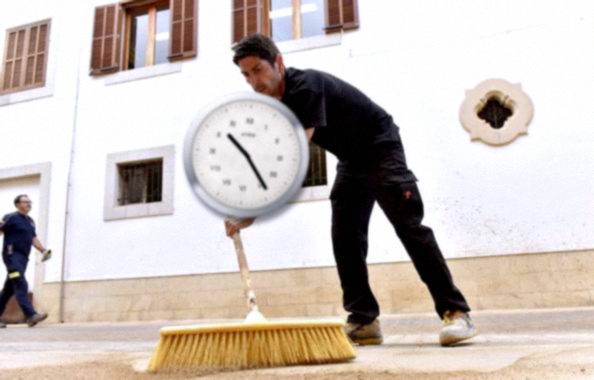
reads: 10,24
